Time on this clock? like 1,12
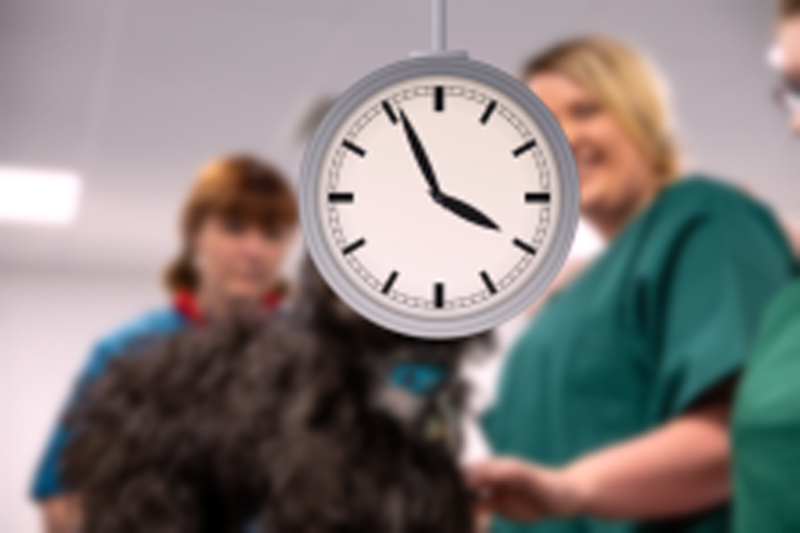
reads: 3,56
